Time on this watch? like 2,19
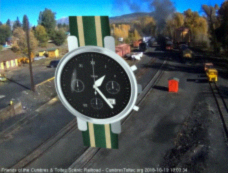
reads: 1,24
